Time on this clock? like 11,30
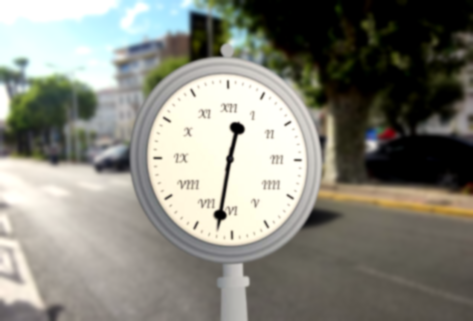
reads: 12,32
